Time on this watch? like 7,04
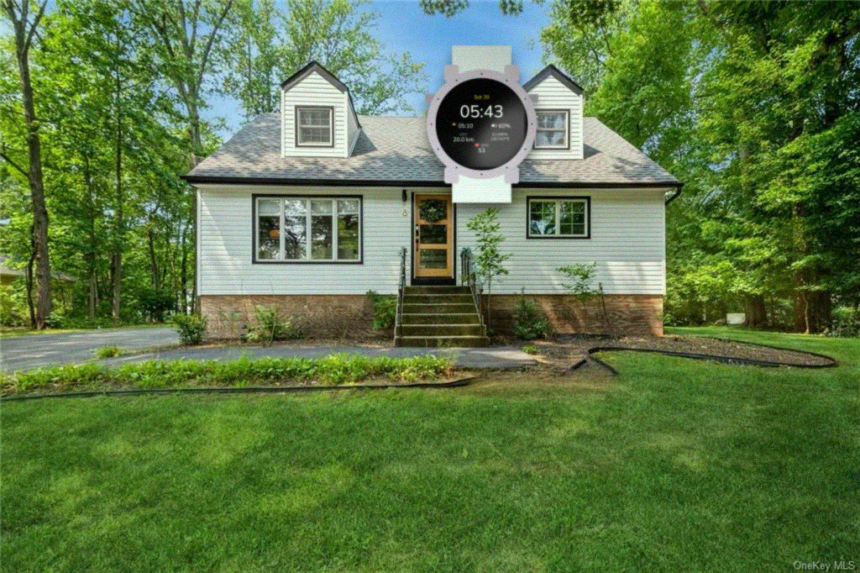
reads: 5,43
